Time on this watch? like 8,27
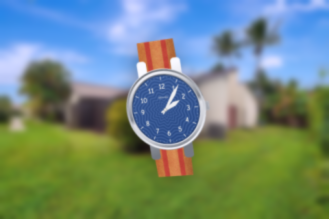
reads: 2,06
